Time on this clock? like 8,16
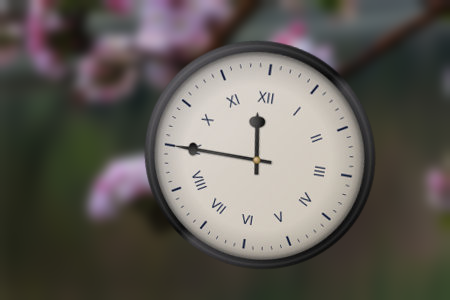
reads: 11,45
